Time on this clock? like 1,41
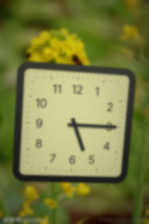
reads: 5,15
